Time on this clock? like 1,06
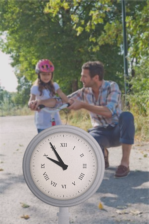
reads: 9,55
